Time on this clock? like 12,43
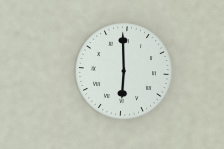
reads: 5,59
